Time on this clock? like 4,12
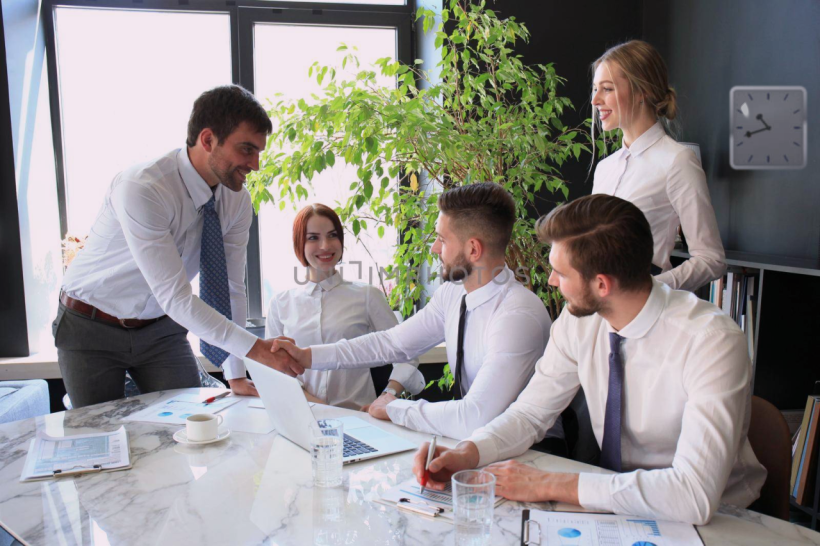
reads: 10,42
